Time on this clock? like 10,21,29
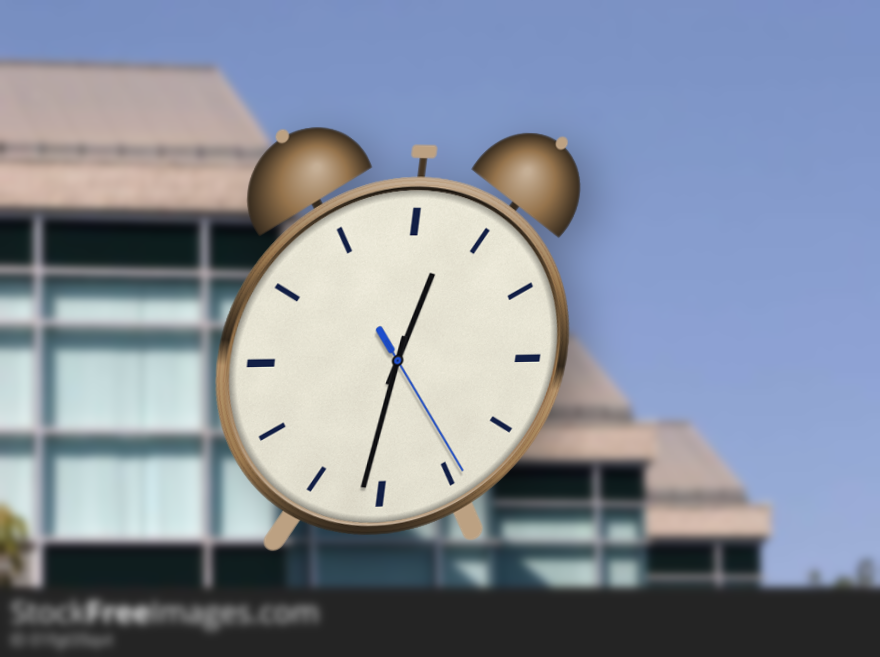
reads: 12,31,24
